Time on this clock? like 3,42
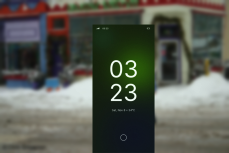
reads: 3,23
